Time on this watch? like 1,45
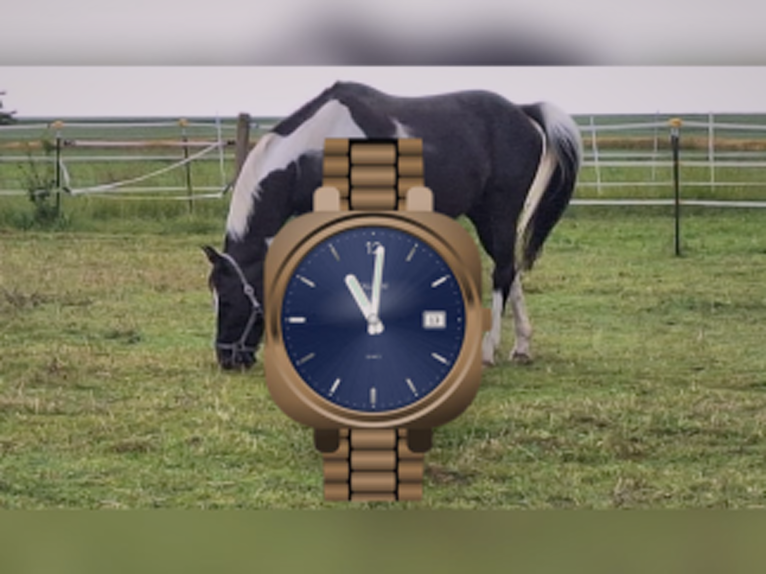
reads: 11,01
